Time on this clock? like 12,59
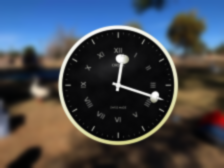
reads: 12,18
